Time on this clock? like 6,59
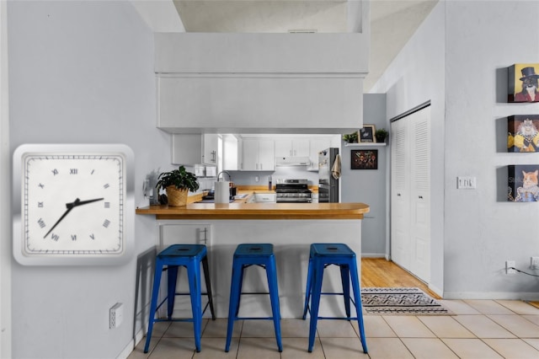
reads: 2,37
